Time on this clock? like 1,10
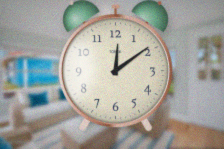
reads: 12,09
